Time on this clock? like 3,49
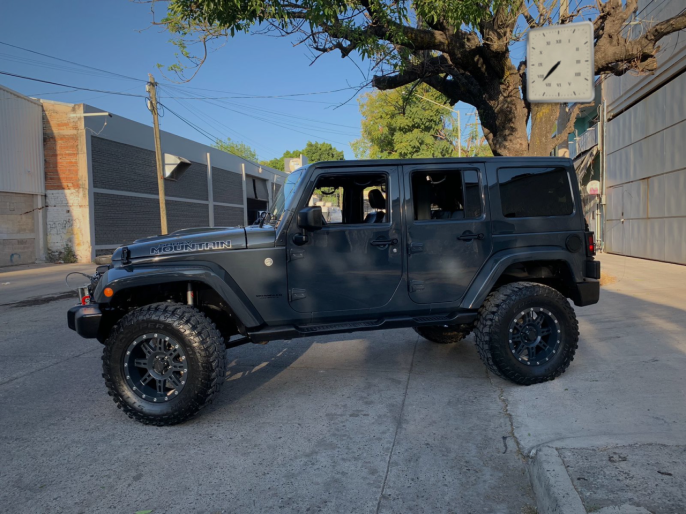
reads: 7,38
